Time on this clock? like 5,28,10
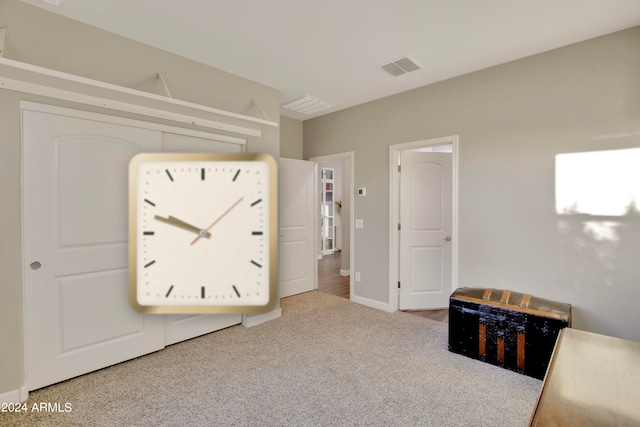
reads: 9,48,08
